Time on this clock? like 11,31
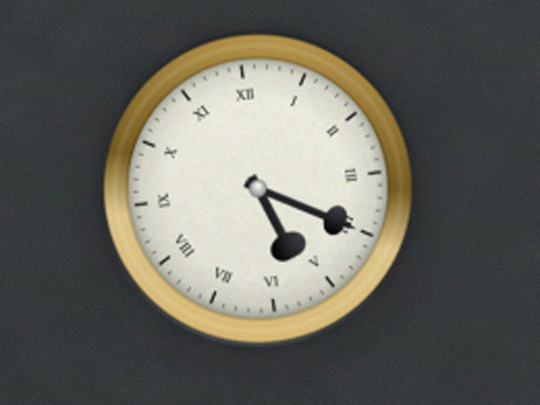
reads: 5,20
